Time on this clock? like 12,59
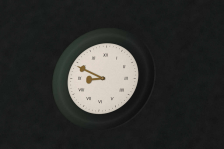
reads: 8,49
